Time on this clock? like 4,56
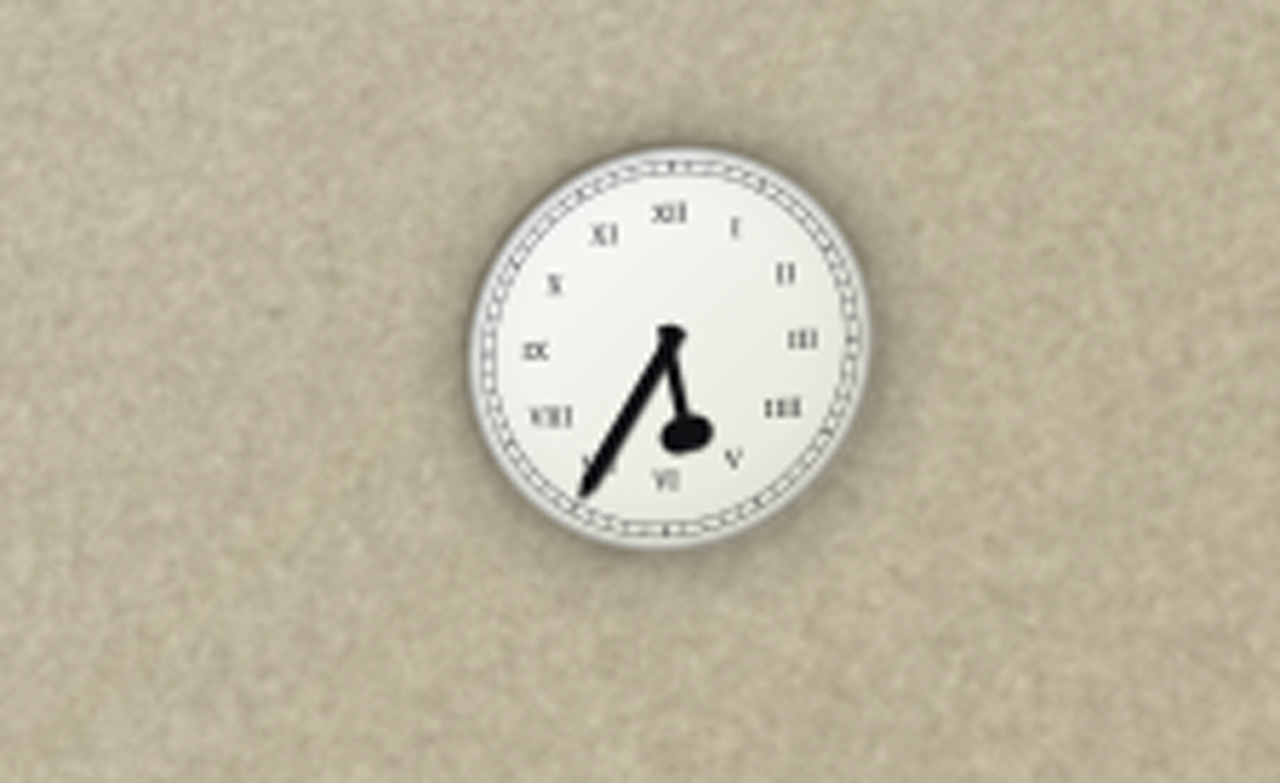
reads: 5,35
